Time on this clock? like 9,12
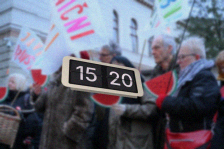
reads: 15,20
